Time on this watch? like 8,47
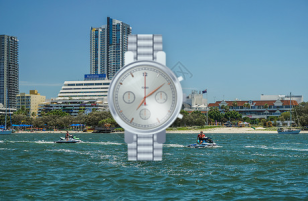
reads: 7,09
